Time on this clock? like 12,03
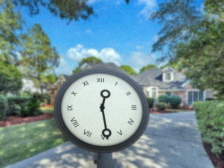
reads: 12,29
